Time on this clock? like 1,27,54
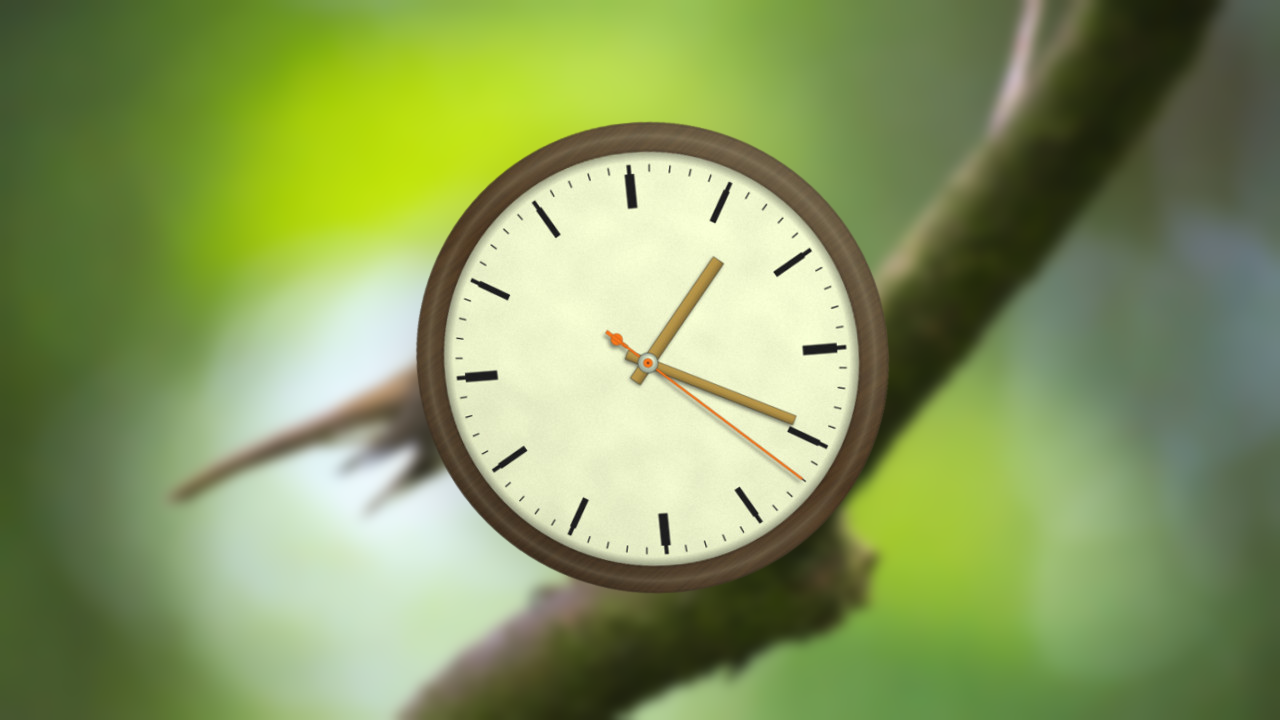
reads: 1,19,22
